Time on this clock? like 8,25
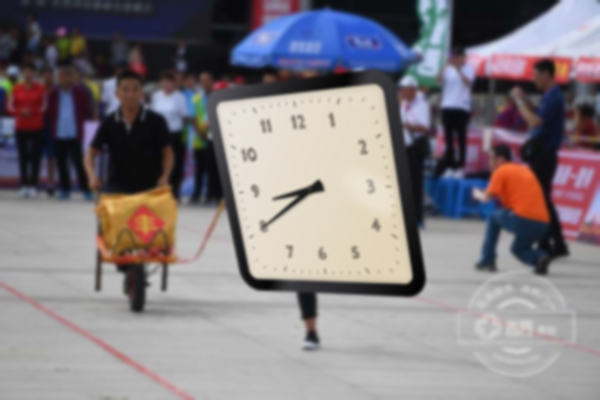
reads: 8,40
